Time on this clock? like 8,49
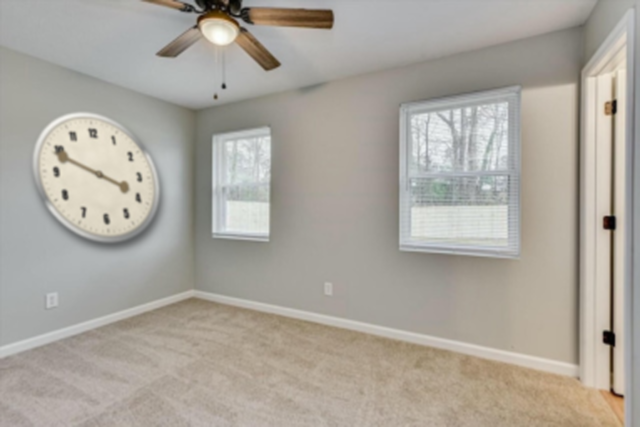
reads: 3,49
